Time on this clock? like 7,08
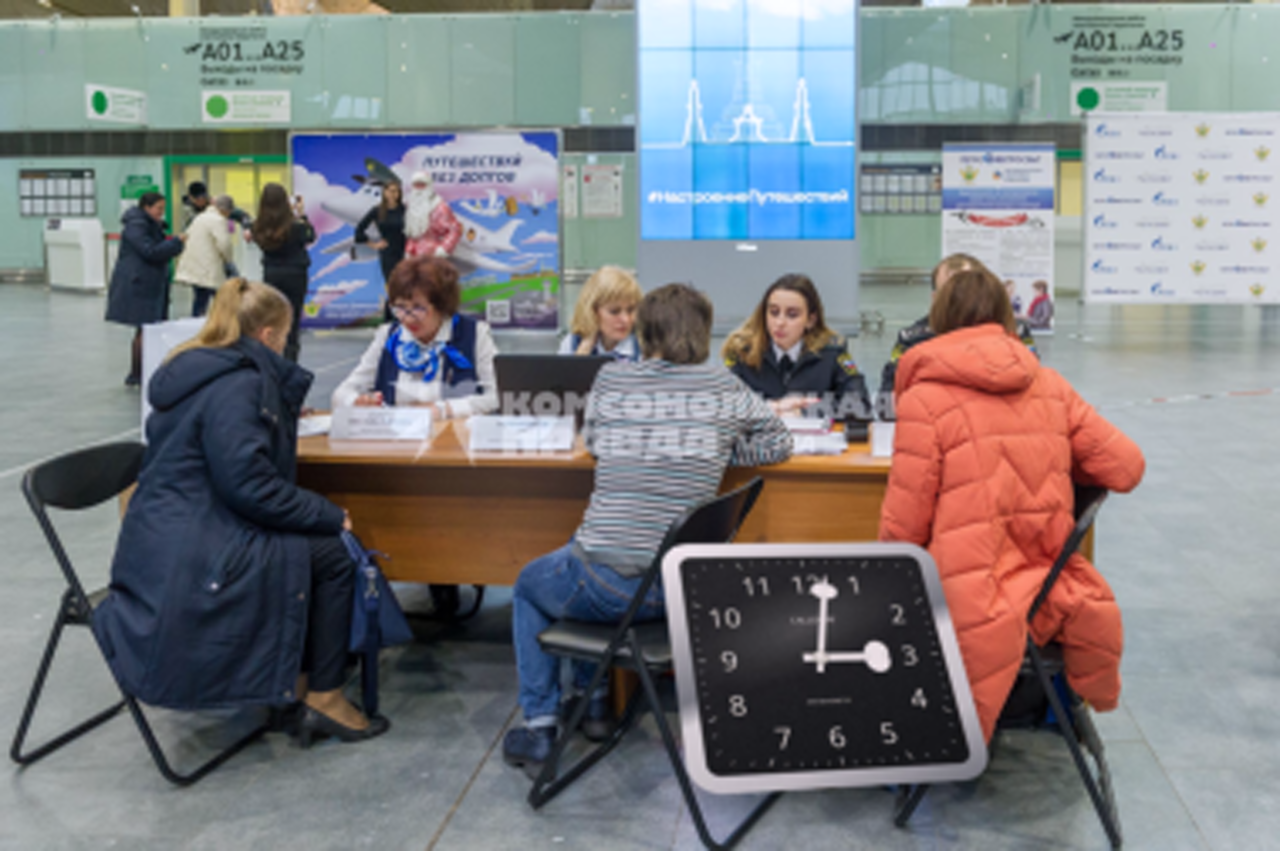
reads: 3,02
